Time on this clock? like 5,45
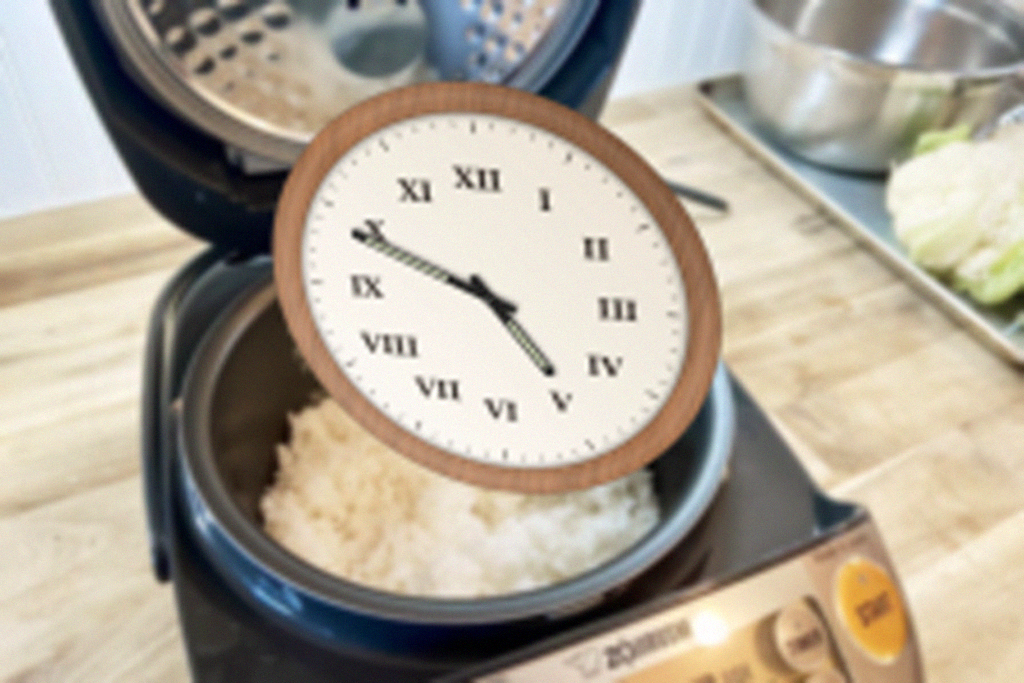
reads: 4,49
